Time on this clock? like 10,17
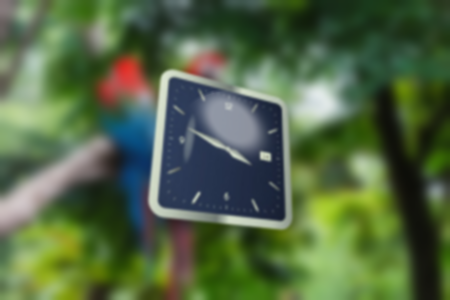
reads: 3,48
